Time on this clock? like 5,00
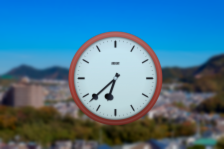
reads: 6,38
